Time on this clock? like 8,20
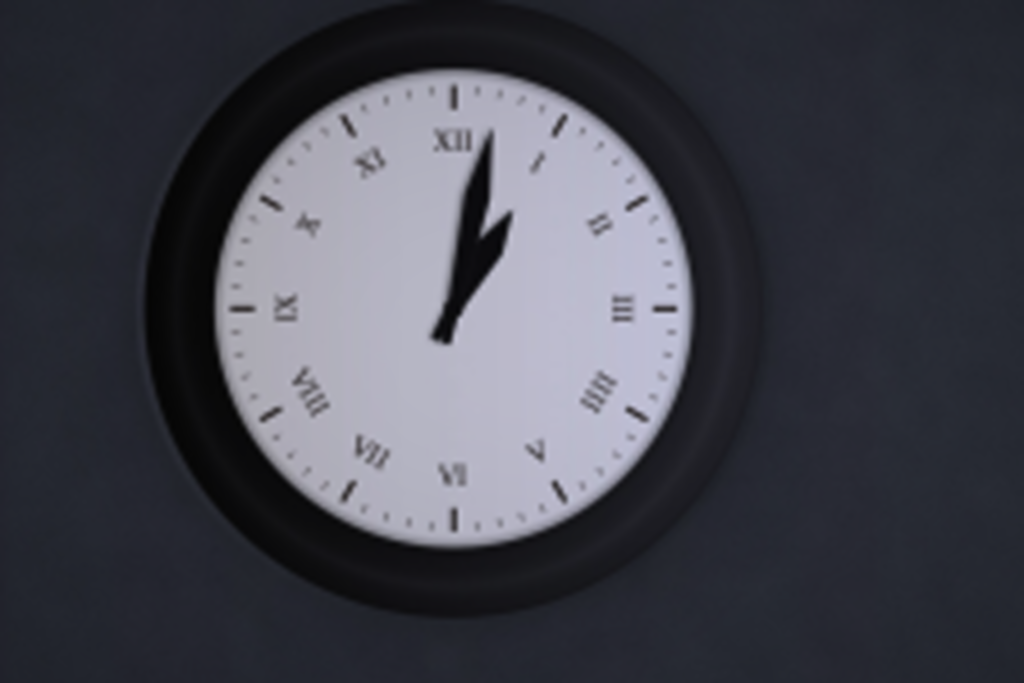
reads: 1,02
